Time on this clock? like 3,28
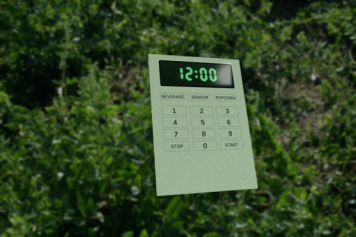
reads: 12,00
